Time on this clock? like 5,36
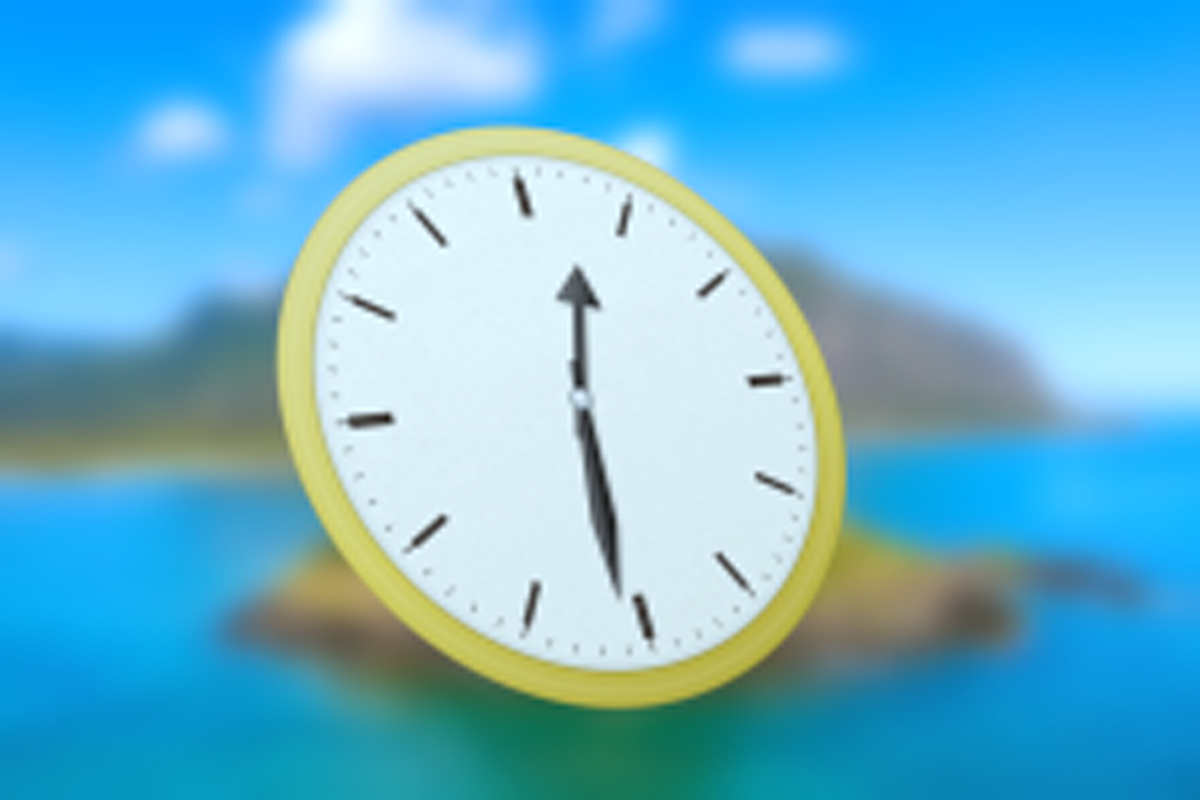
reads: 12,31
